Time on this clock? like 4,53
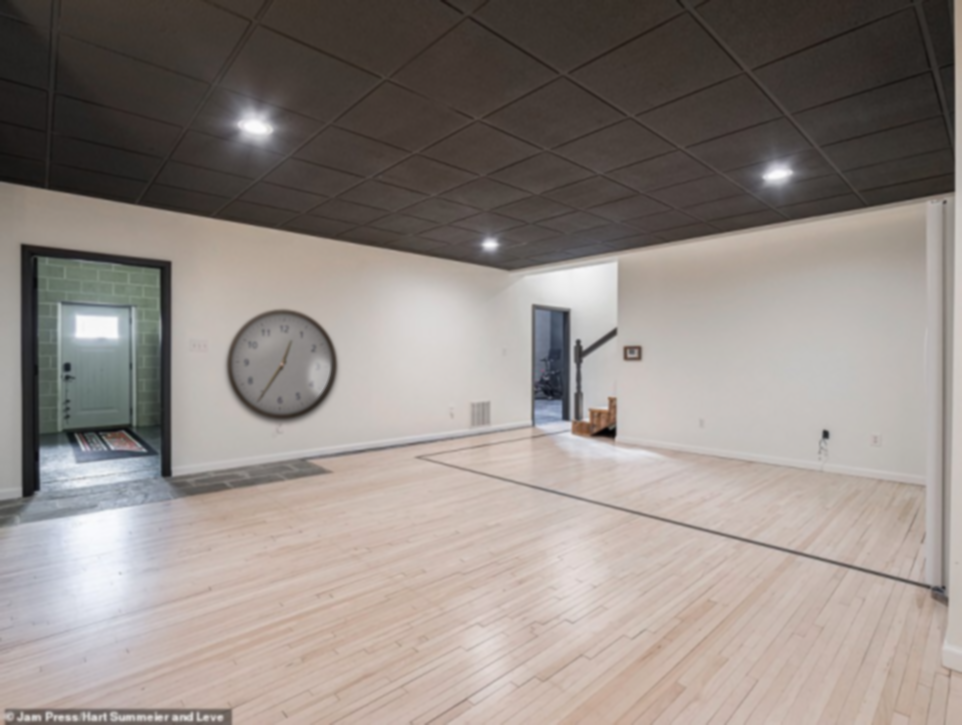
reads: 12,35
